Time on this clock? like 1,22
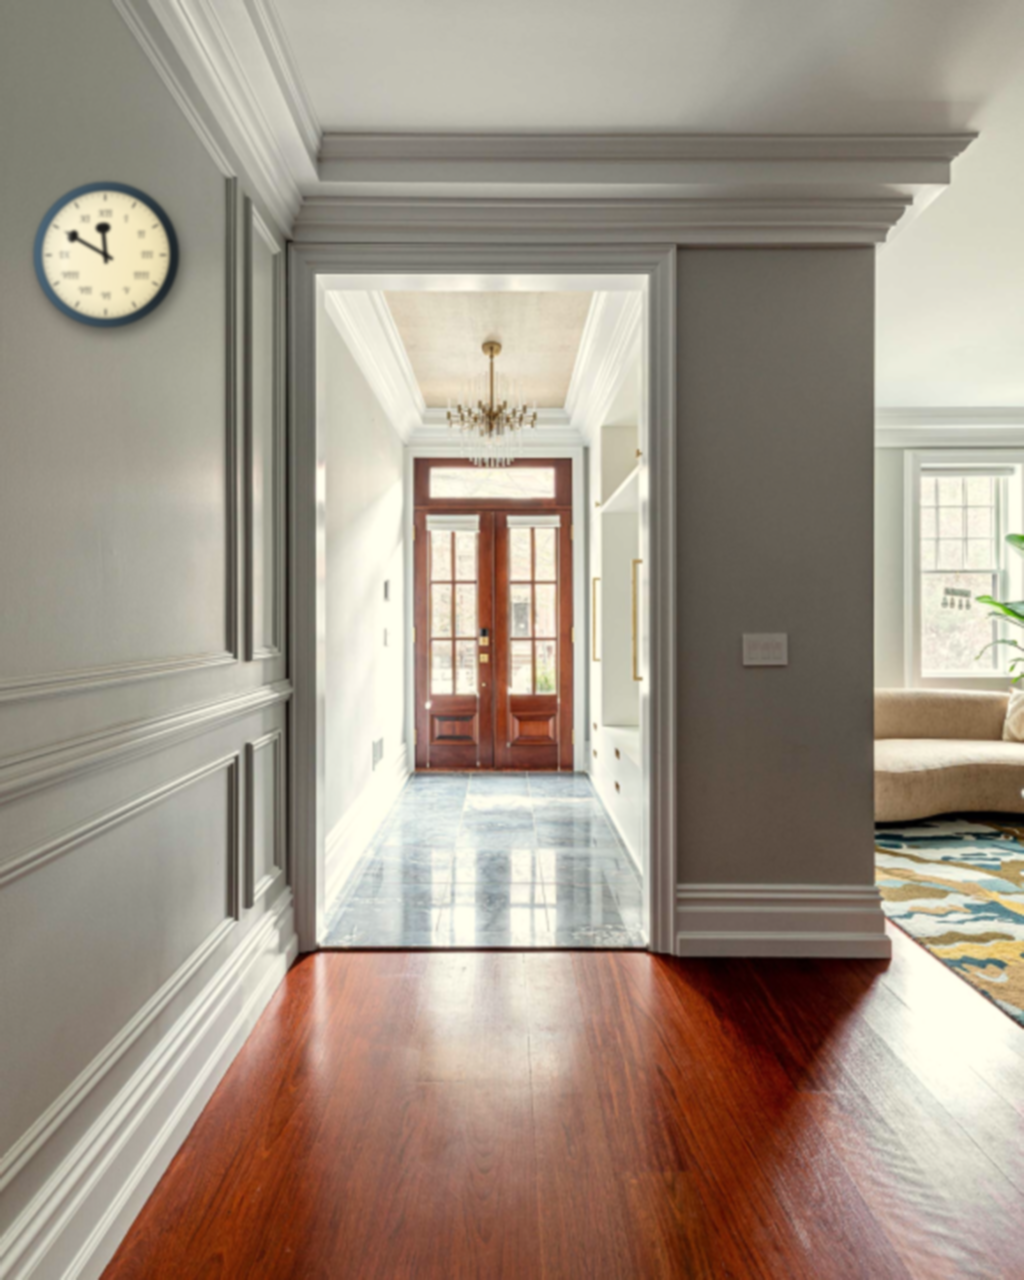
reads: 11,50
